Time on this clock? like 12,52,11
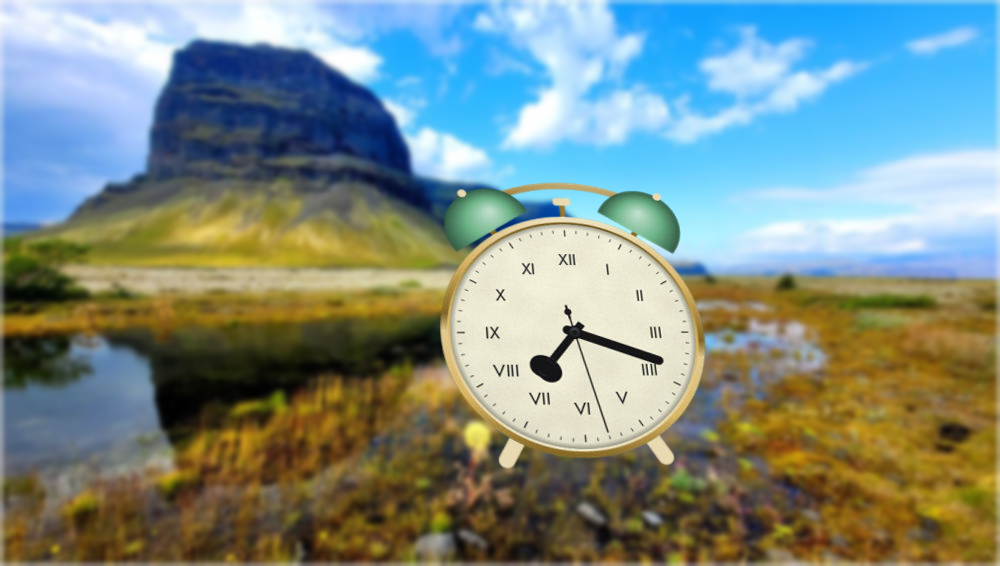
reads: 7,18,28
